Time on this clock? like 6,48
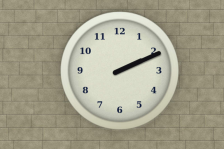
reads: 2,11
